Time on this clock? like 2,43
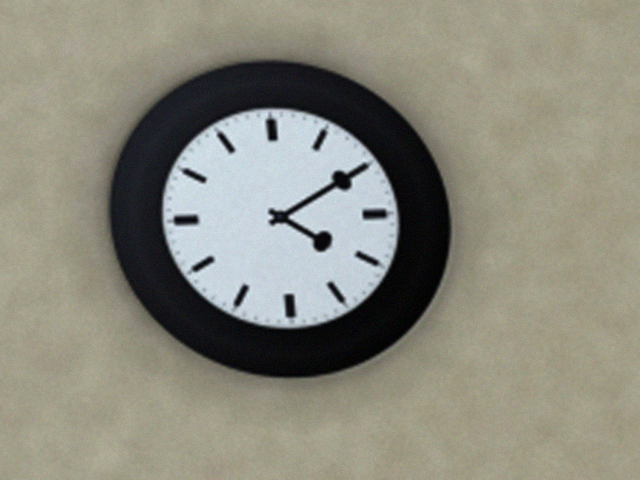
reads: 4,10
